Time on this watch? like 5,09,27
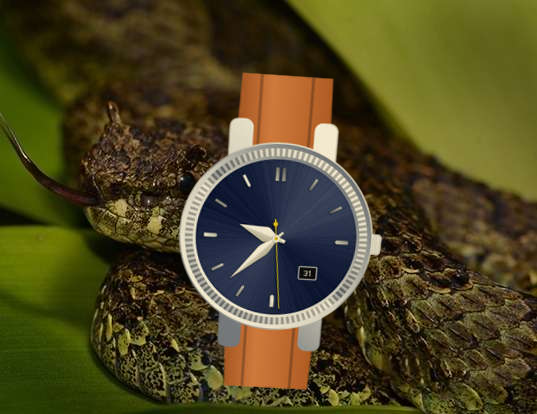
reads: 9,37,29
